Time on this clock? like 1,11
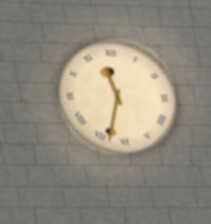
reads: 11,33
